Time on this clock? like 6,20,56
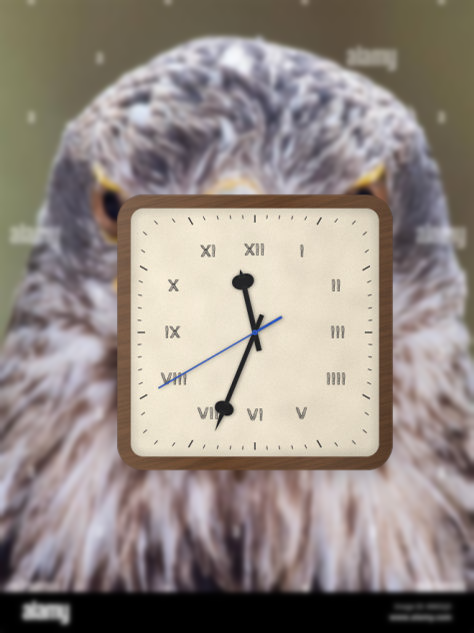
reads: 11,33,40
